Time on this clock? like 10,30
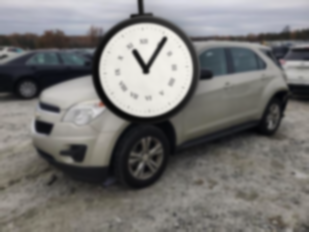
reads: 11,06
